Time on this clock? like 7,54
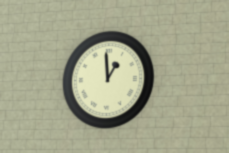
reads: 12,59
